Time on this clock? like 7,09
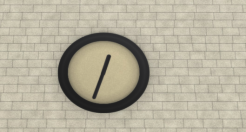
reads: 12,33
